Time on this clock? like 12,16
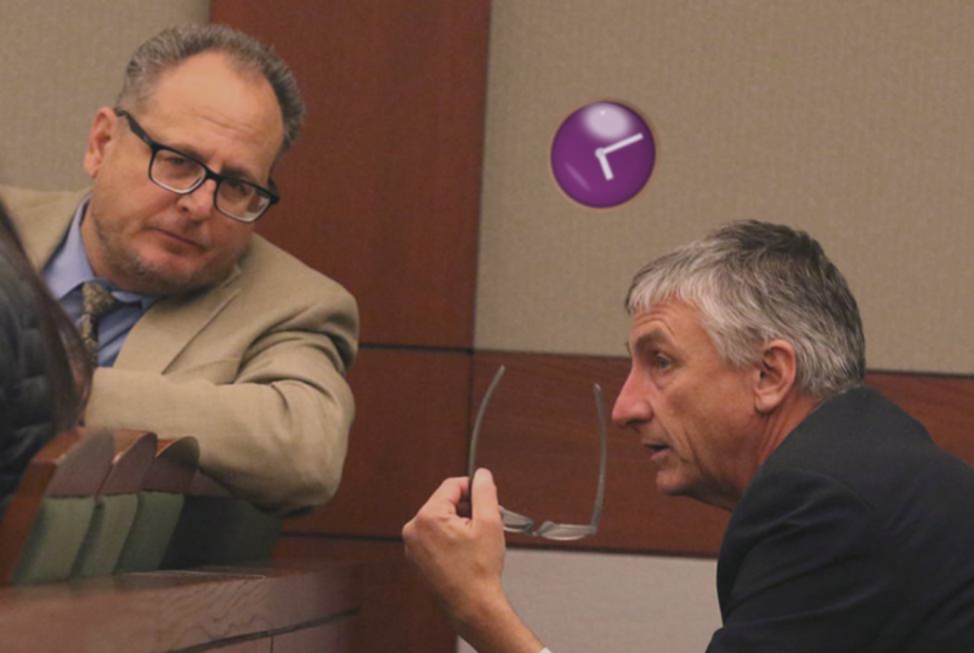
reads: 5,11
